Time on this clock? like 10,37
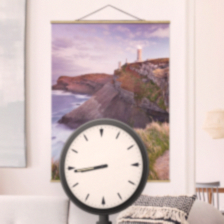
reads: 8,44
